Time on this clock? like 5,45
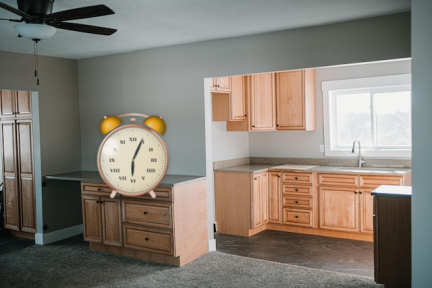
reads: 6,04
